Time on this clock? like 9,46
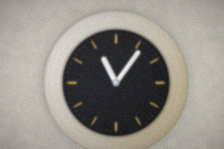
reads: 11,06
